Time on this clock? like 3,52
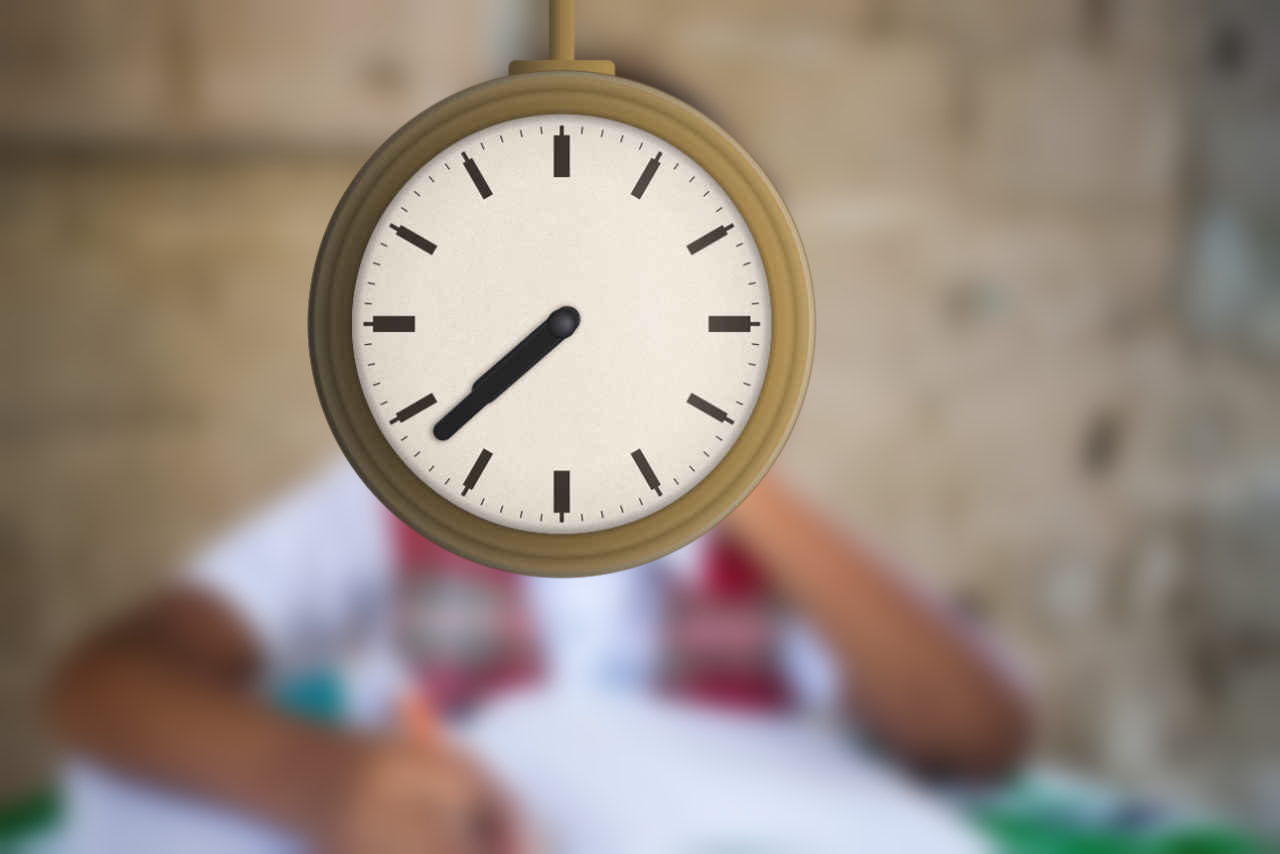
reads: 7,38
